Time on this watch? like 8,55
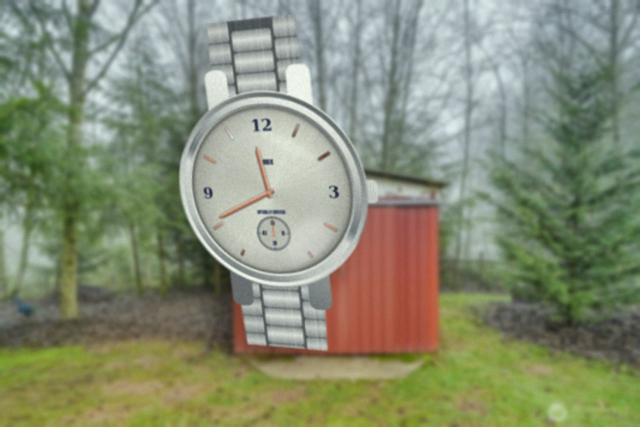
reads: 11,41
